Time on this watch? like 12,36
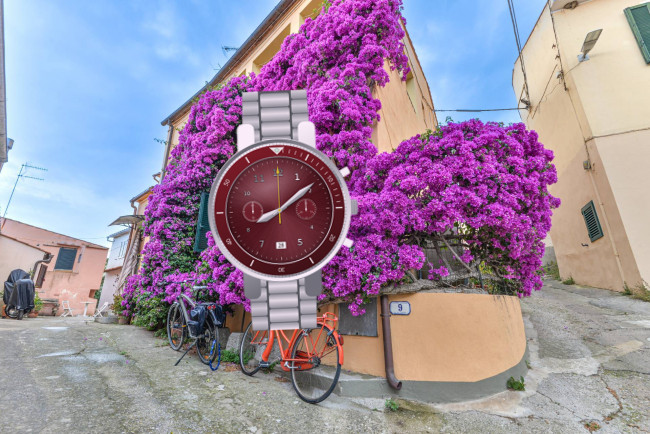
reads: 8,09
